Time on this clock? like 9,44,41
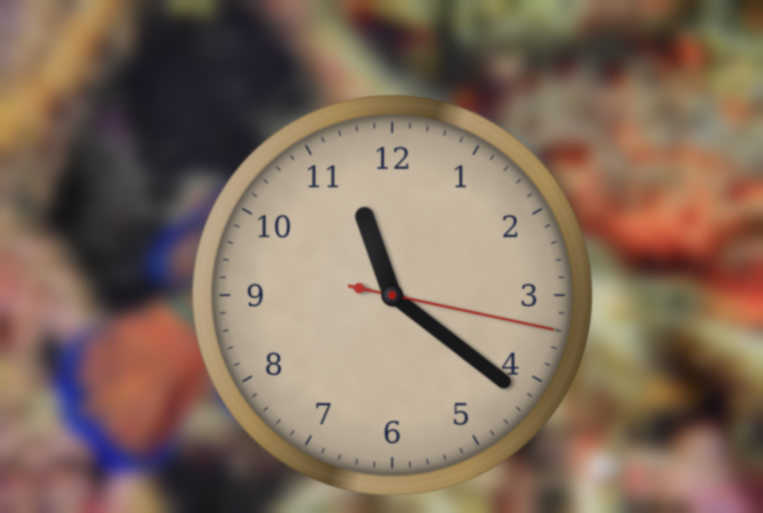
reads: 11,21,17
